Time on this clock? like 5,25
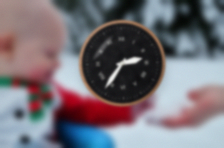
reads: 2,36
